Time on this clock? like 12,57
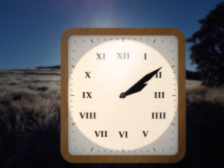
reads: 2,09
